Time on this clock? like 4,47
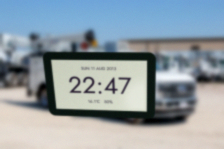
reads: 22,47
